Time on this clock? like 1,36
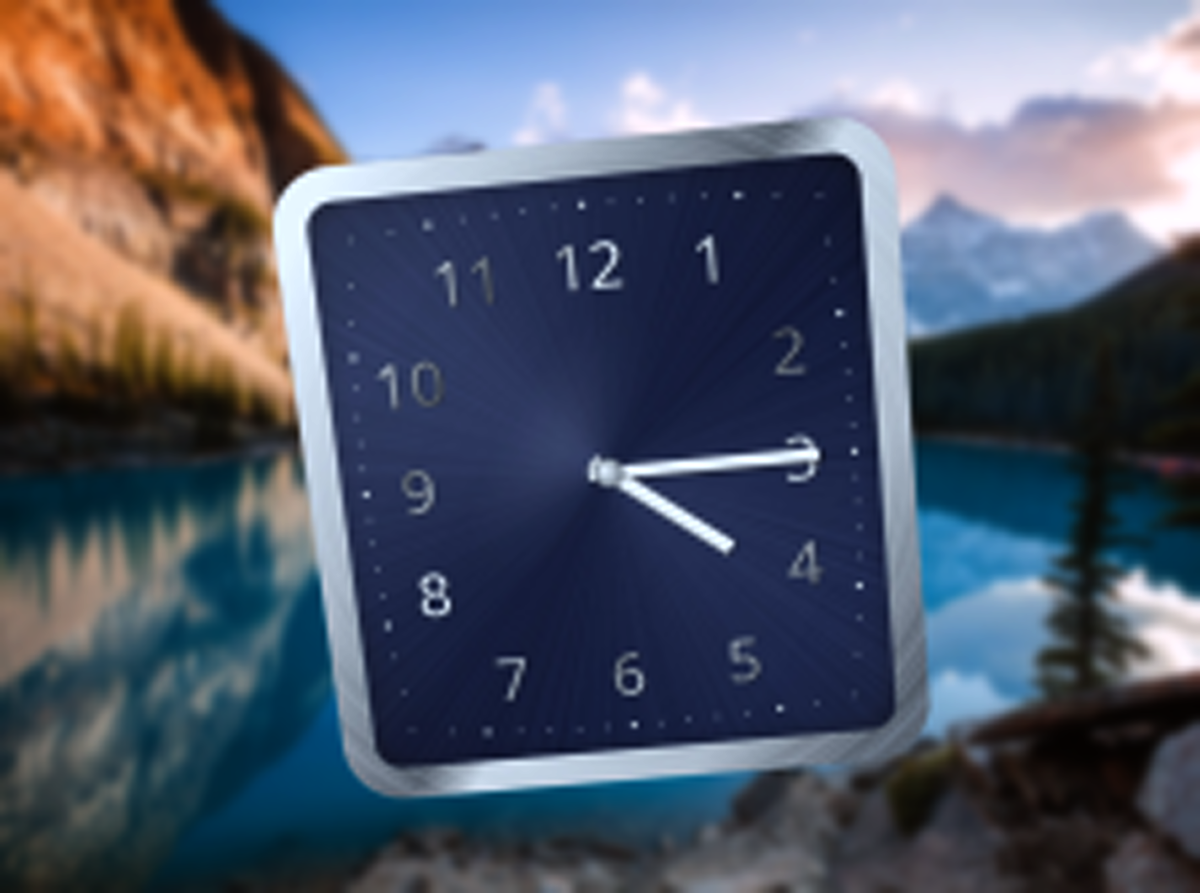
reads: 4,15
